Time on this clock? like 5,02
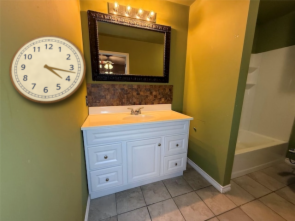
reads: 4,17
